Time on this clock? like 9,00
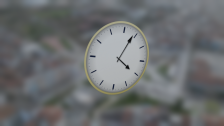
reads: 4,04
